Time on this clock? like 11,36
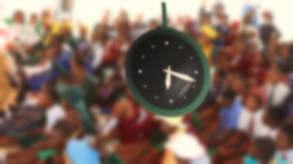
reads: 6,18
